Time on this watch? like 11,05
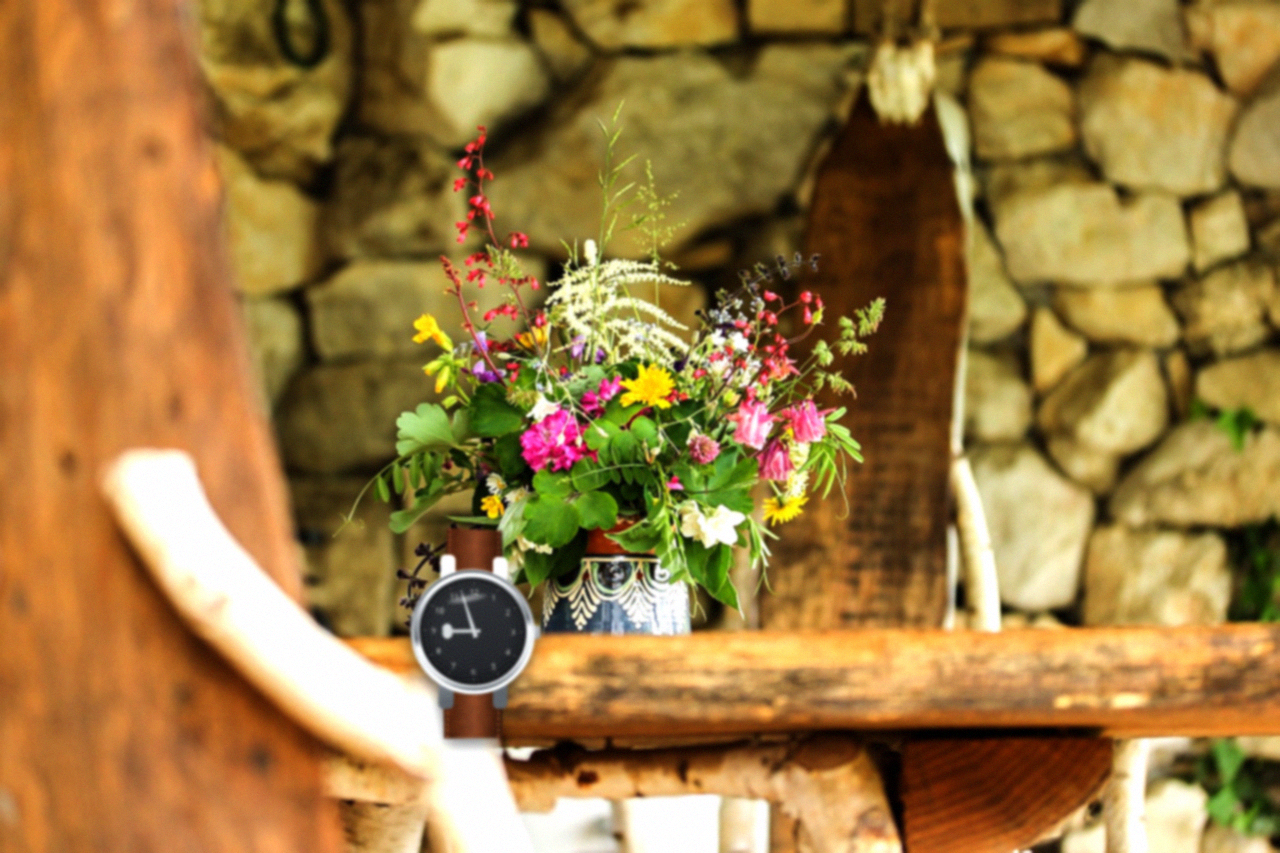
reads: 8,57
